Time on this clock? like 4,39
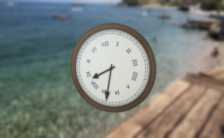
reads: 8,34
